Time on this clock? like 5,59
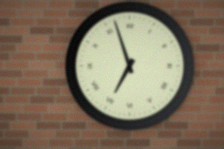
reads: 6,57
